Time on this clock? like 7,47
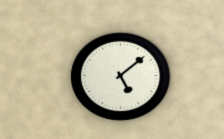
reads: 5,08
